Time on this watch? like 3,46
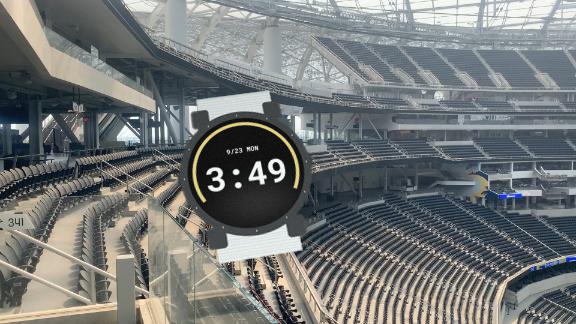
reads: 3,49
